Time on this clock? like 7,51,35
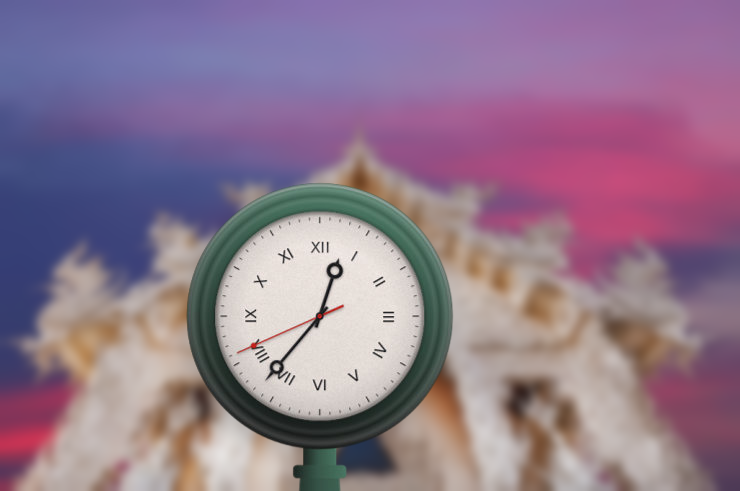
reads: 12,36,41
